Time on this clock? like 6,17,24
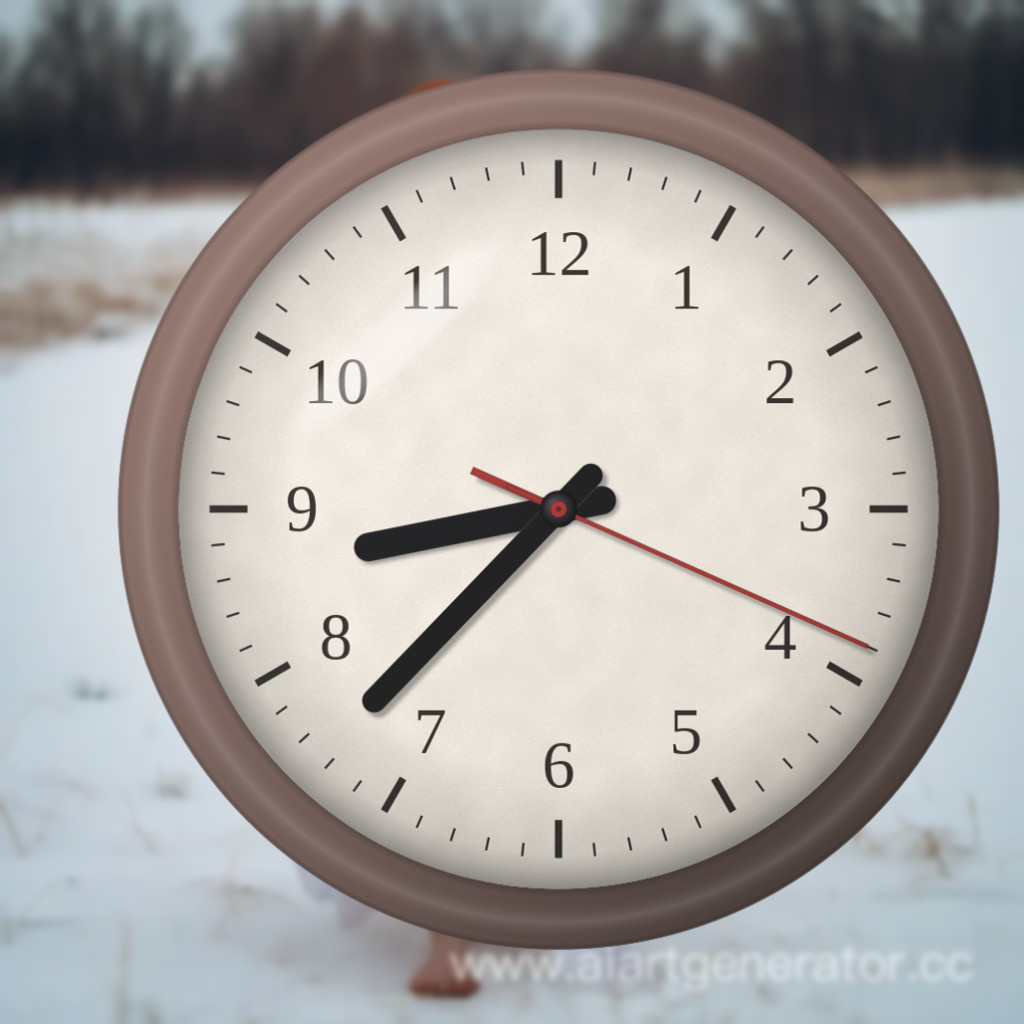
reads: 8,37,19
